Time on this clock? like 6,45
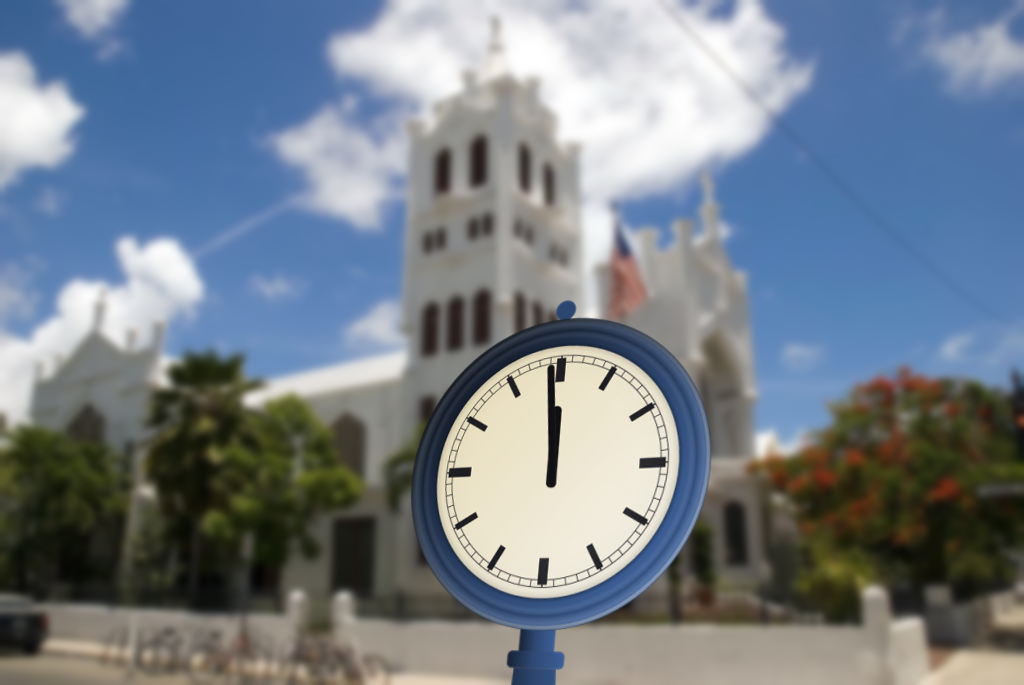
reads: 11,59
